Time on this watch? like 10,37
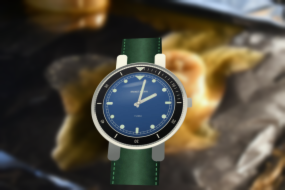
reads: 2,02
